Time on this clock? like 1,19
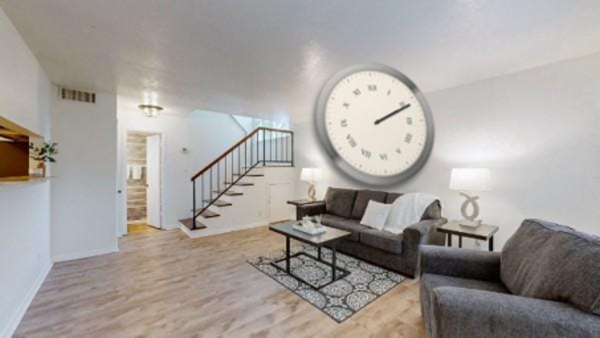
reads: 2,11
